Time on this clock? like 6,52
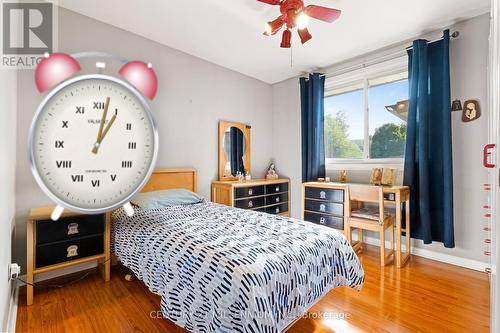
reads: 1,02
